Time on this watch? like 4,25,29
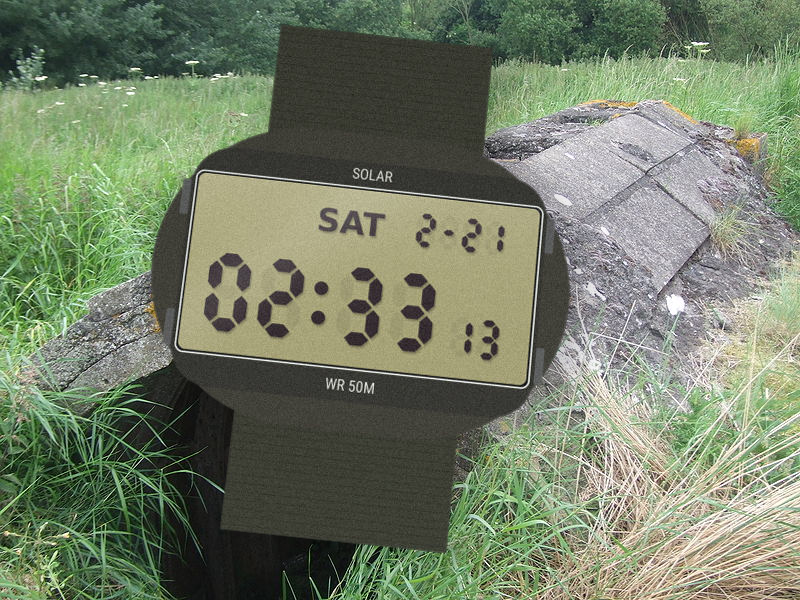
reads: 2,33,13
